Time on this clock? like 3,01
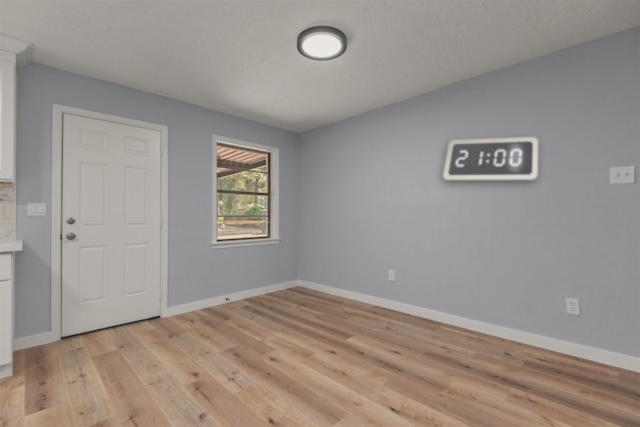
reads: 21,00
